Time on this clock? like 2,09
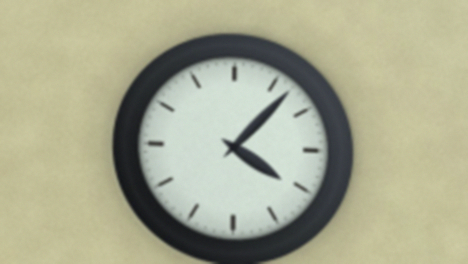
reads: 4,07
